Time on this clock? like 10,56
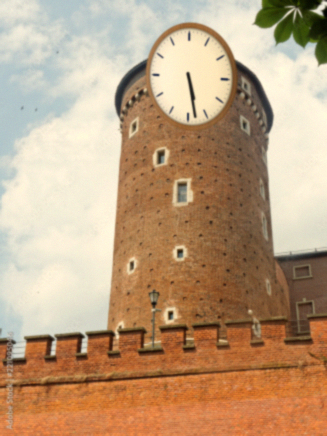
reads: 5,28
